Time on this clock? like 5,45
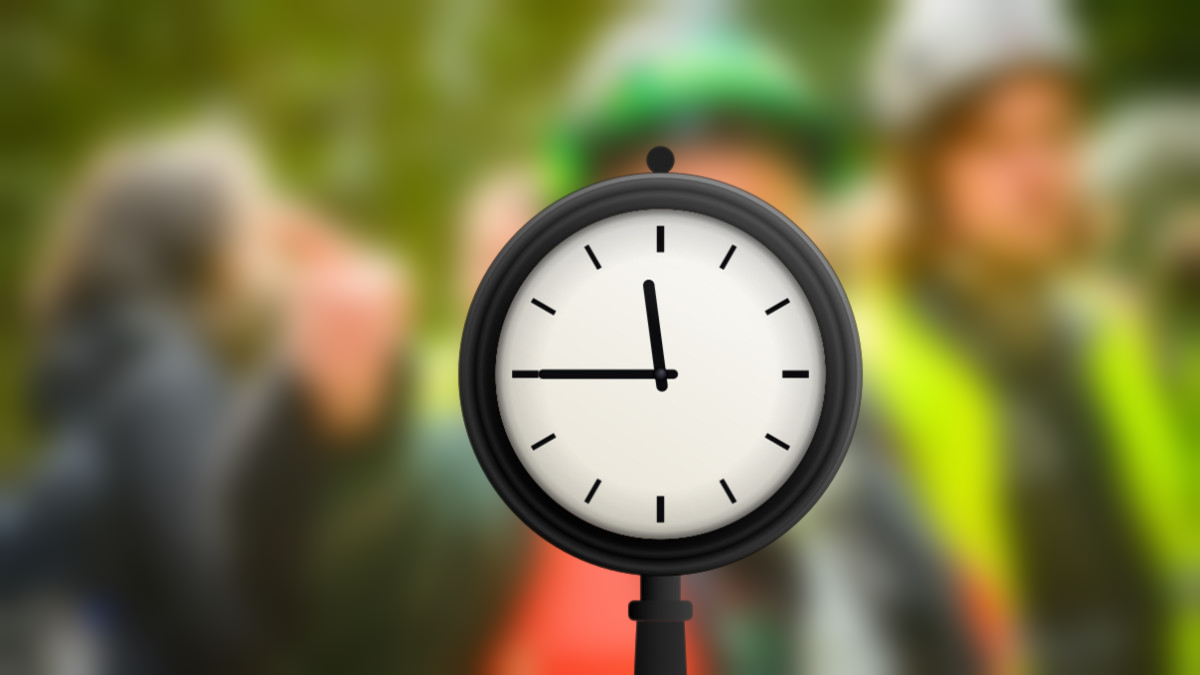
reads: 11,45
